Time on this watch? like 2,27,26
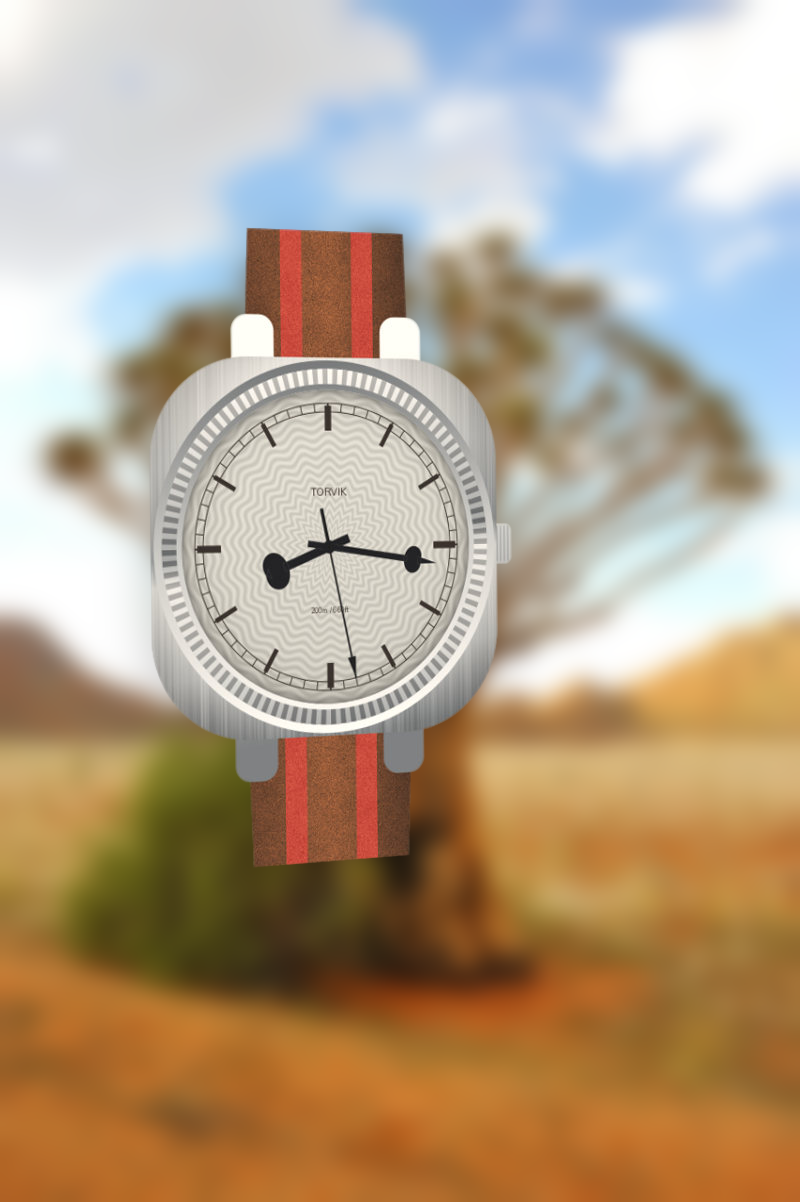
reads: 8,16,28
